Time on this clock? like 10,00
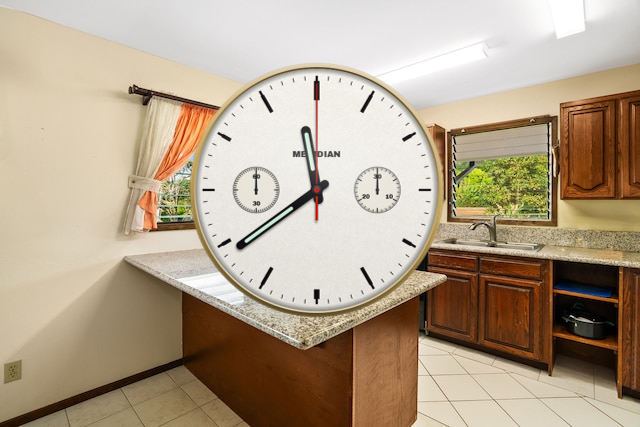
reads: 11,39
